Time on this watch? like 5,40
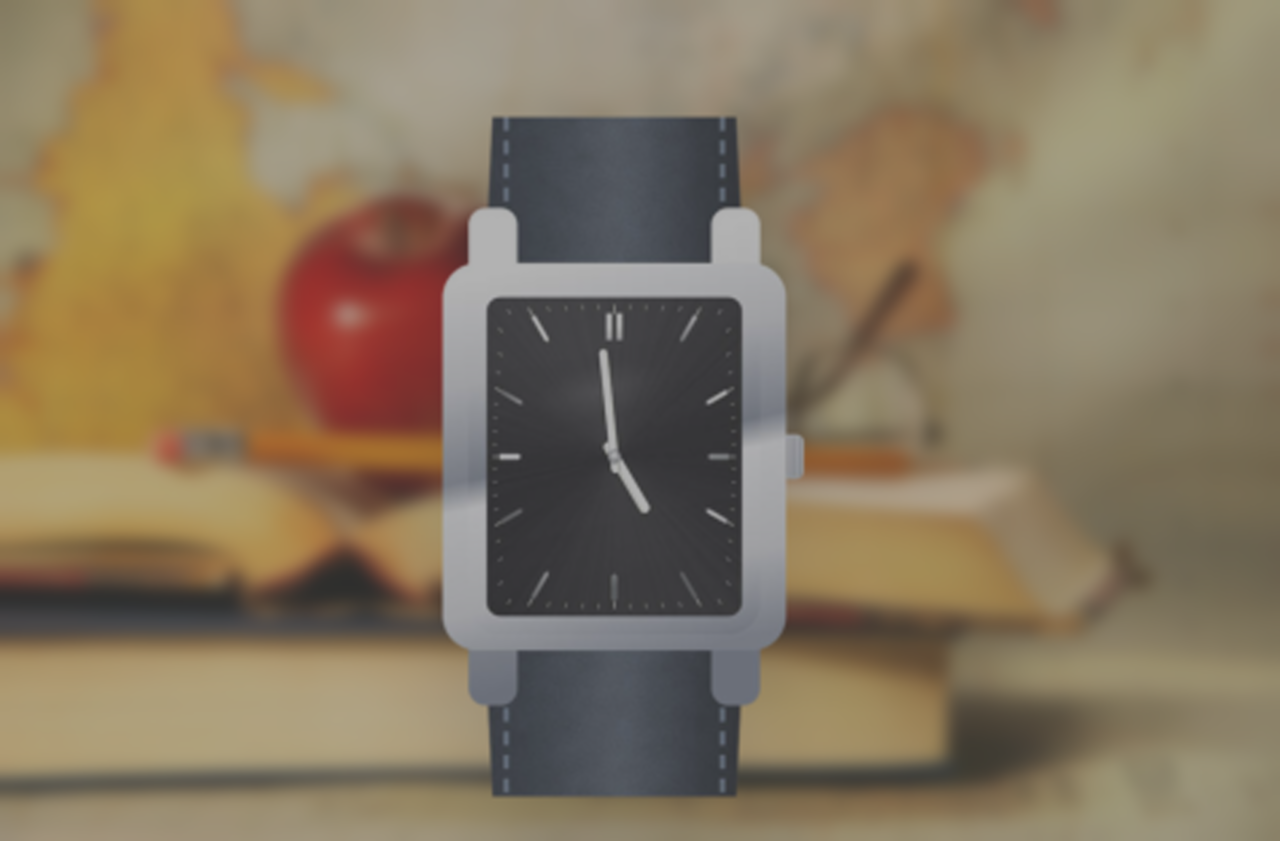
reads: 4,59
